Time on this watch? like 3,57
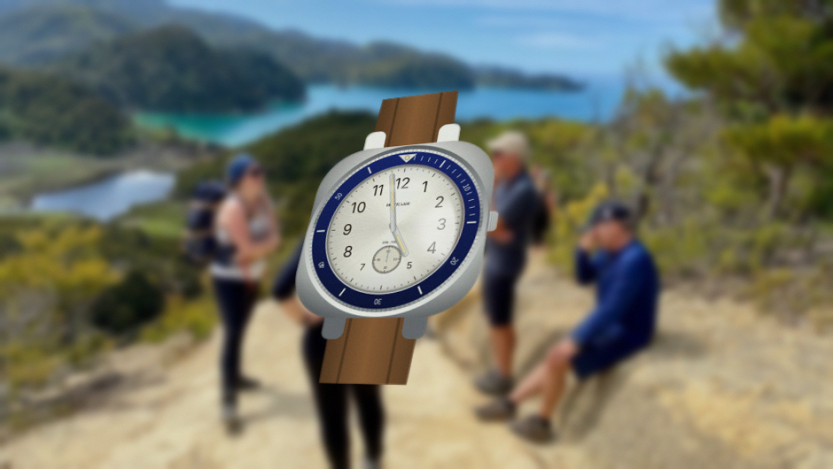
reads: 4,58
